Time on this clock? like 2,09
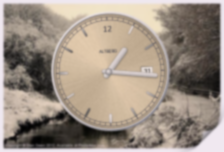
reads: 1,16
